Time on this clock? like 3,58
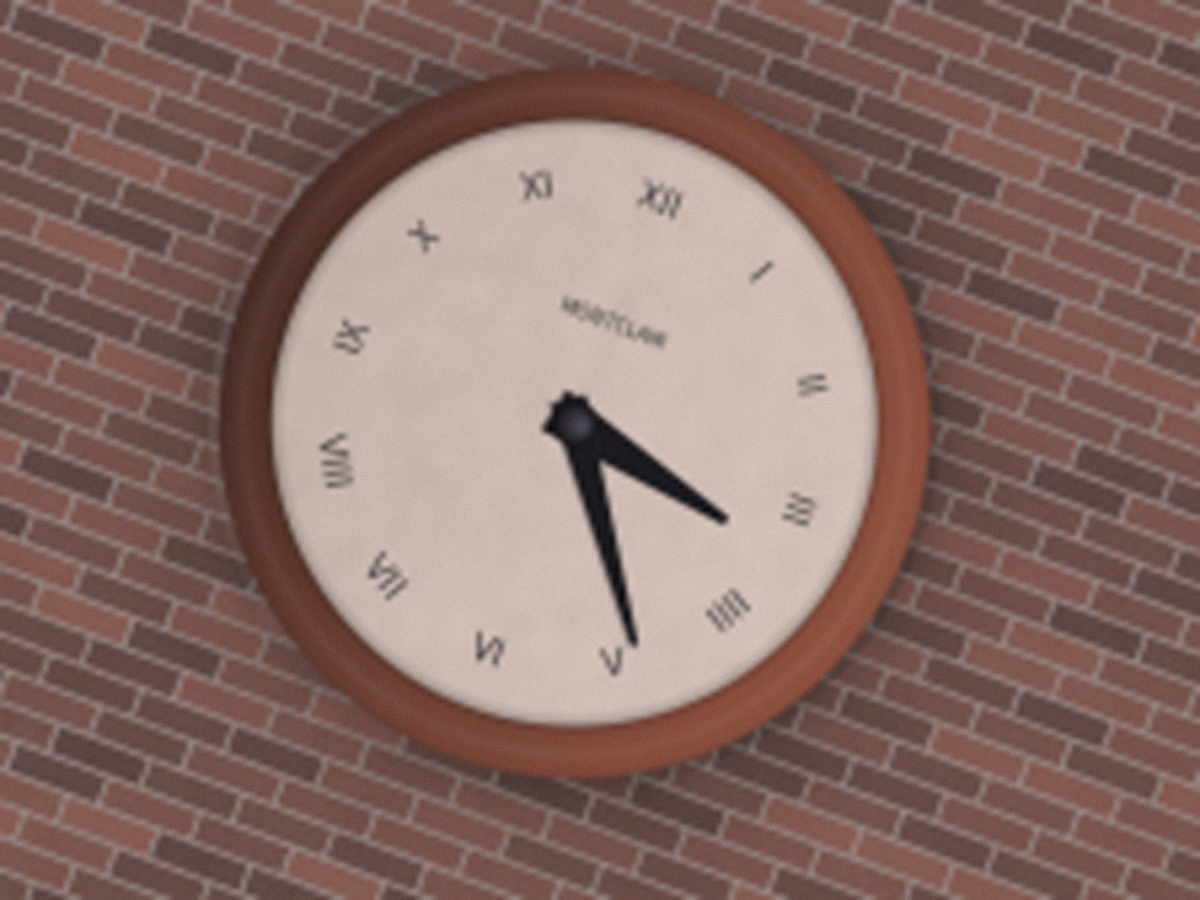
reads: 3,24
